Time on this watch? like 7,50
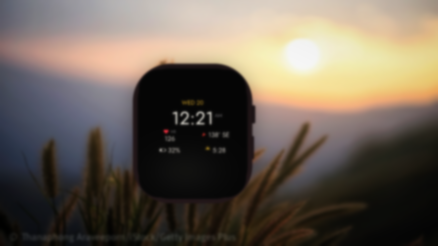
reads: 12,21
